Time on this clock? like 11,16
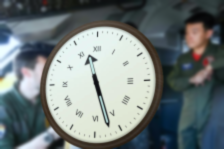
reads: 11,27
